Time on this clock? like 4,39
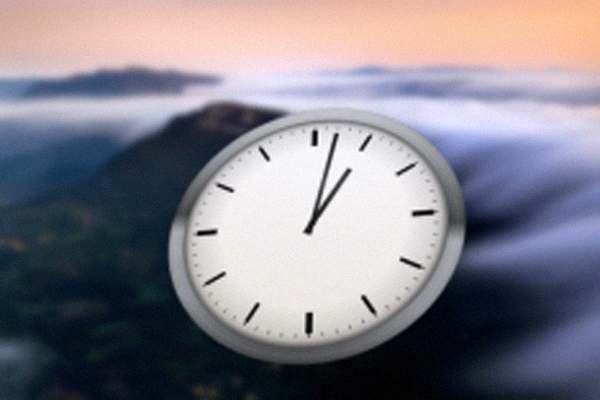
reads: 1,02
